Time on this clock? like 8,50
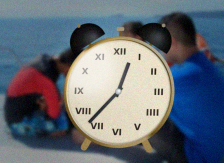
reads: 12,37
